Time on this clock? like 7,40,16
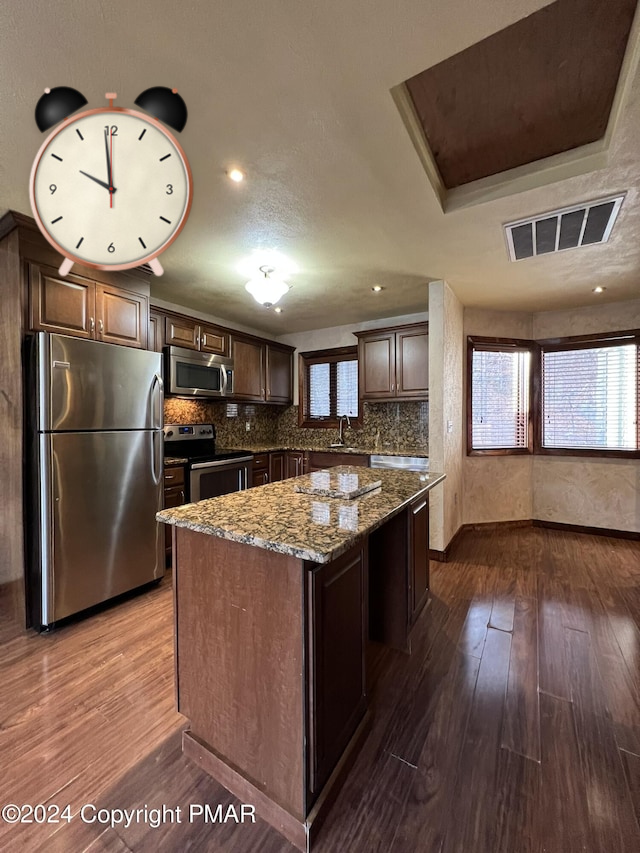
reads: 9,59,00
